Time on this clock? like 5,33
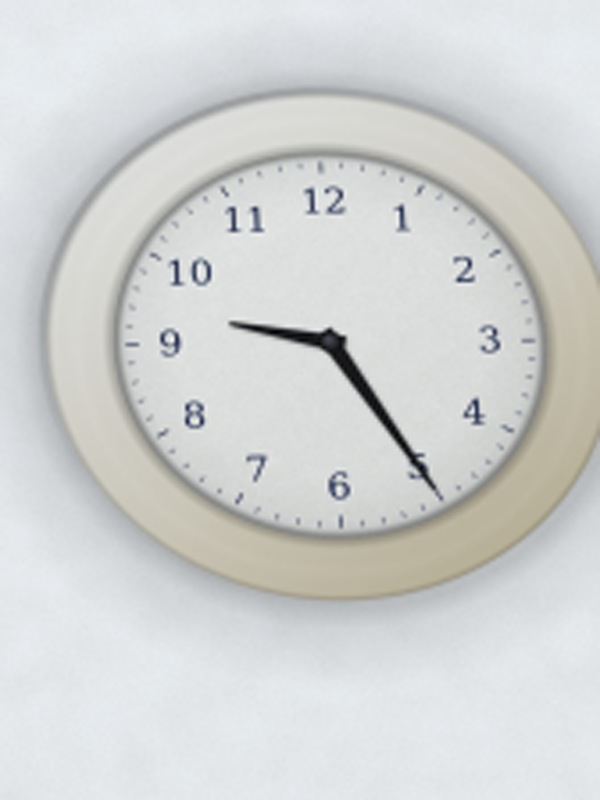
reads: 9,25
